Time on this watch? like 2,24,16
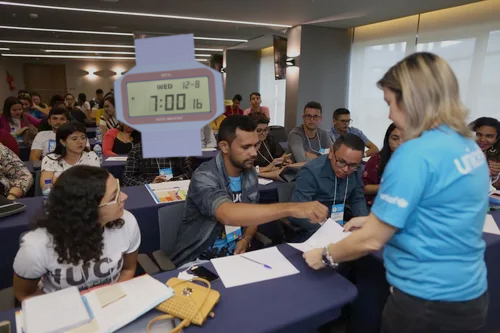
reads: 7,00,16
